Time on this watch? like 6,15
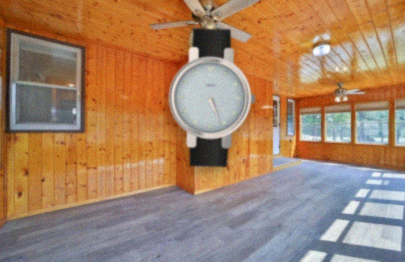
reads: 5,26
